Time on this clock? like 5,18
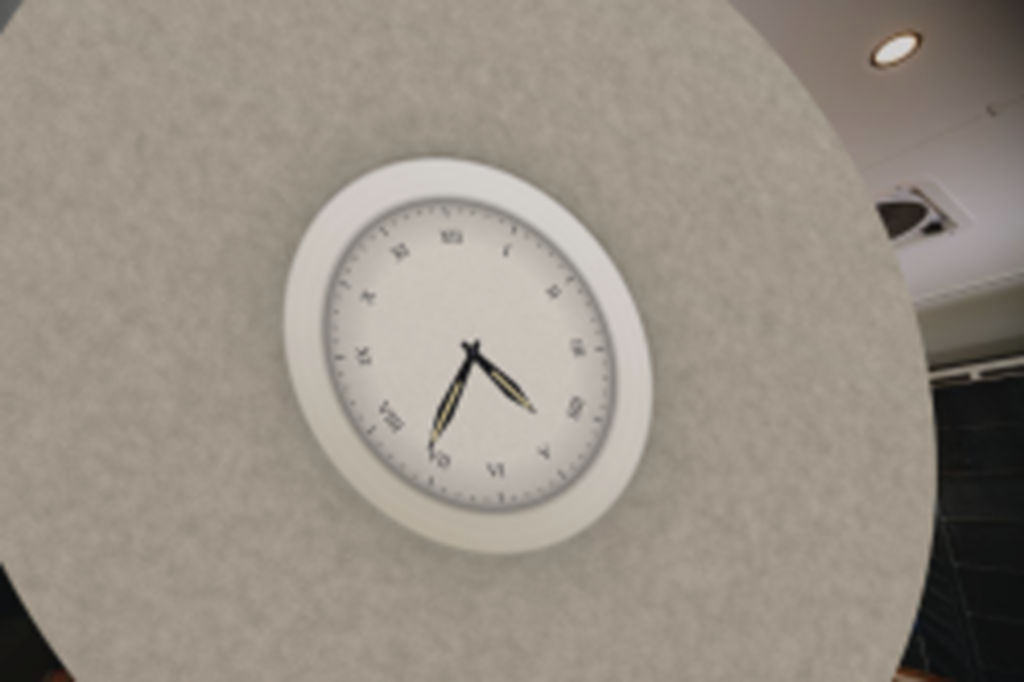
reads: 4,36
